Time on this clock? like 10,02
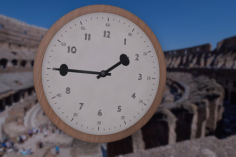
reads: 1,45
